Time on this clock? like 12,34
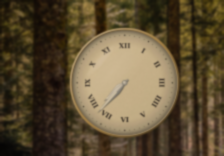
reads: 7,37
